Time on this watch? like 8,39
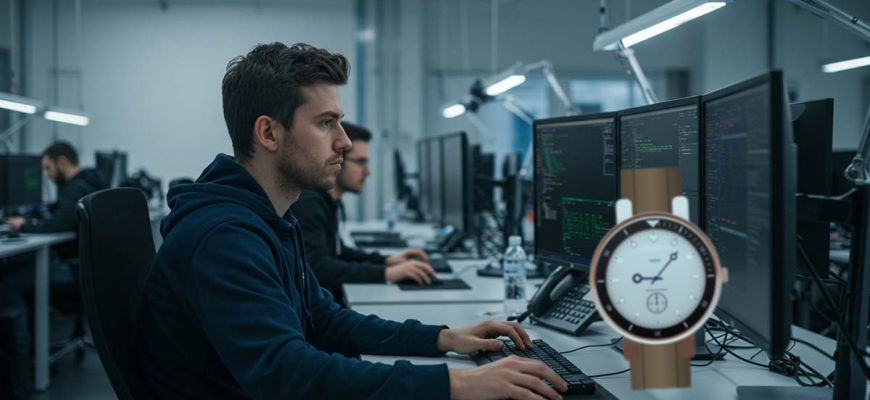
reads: 9,07
